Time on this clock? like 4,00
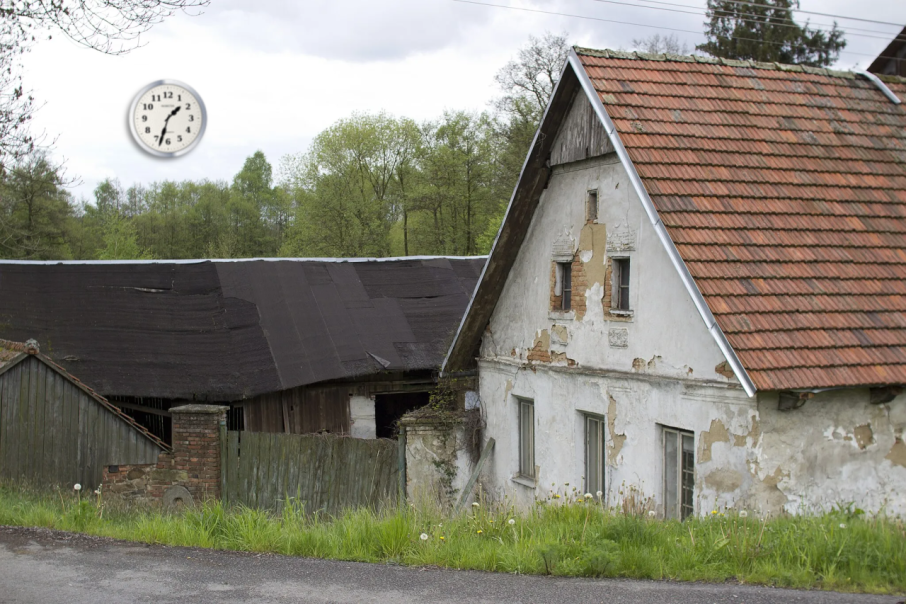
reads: 1,33
